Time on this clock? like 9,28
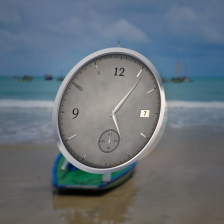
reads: 5,06
